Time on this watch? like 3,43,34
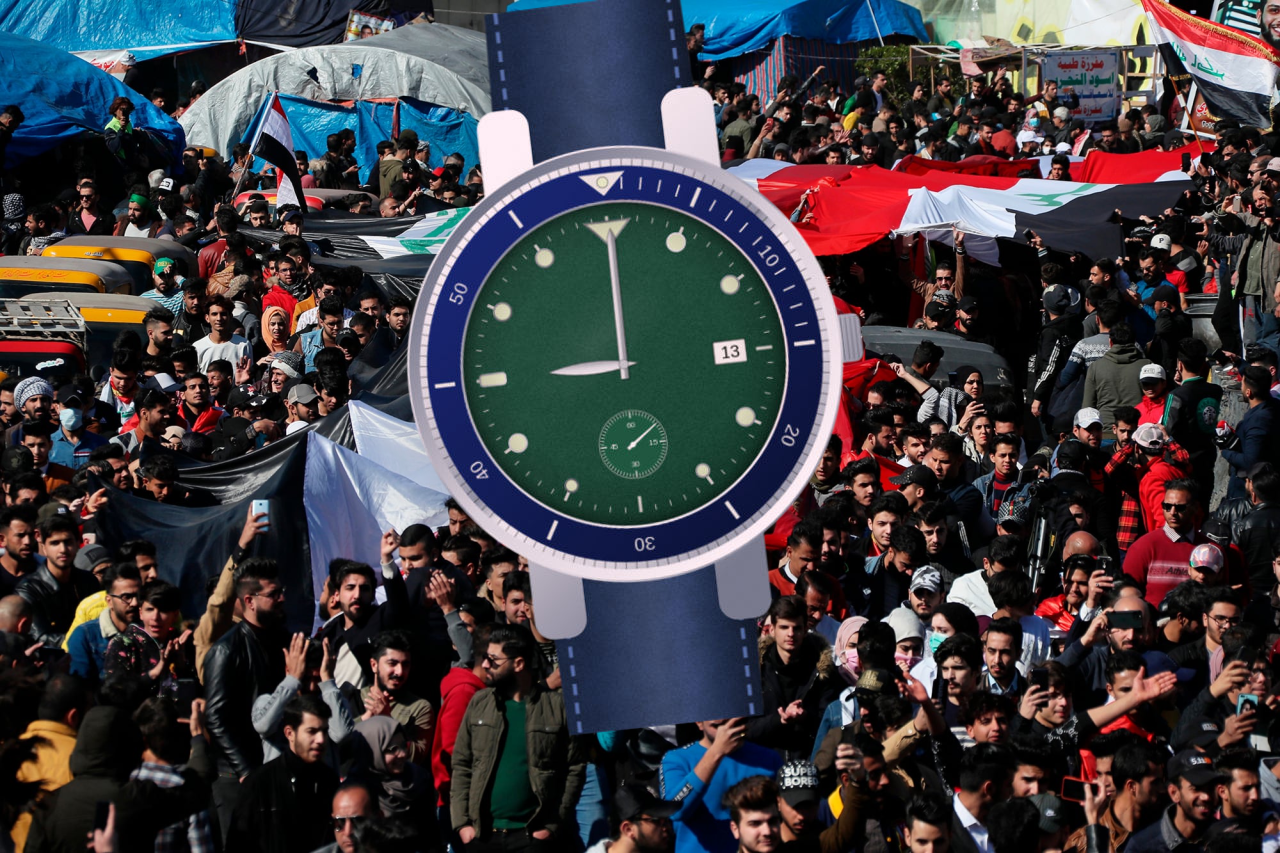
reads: 9,00,09
